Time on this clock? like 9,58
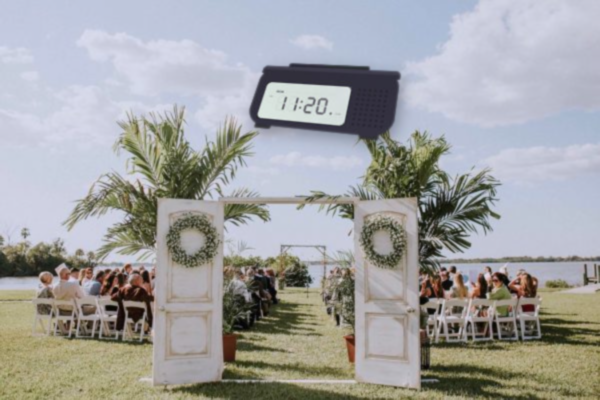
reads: 11,20
